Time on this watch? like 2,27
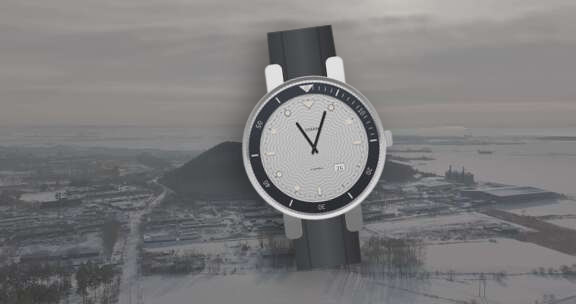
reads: 11,04
